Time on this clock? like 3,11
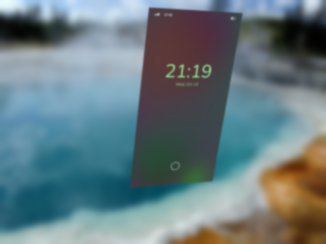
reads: 21,19
